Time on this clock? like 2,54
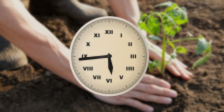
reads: 5,44
